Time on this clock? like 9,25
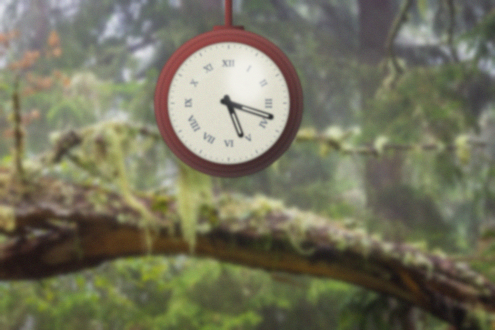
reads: 5,18
